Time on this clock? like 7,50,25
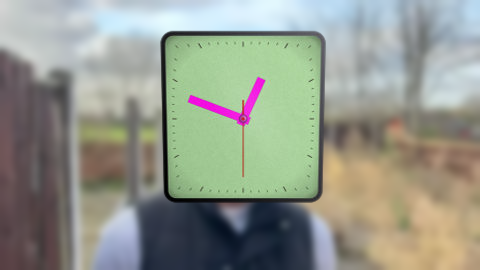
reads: 12,48,30
